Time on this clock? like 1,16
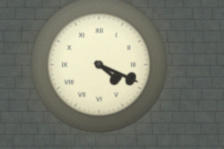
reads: 4,19
